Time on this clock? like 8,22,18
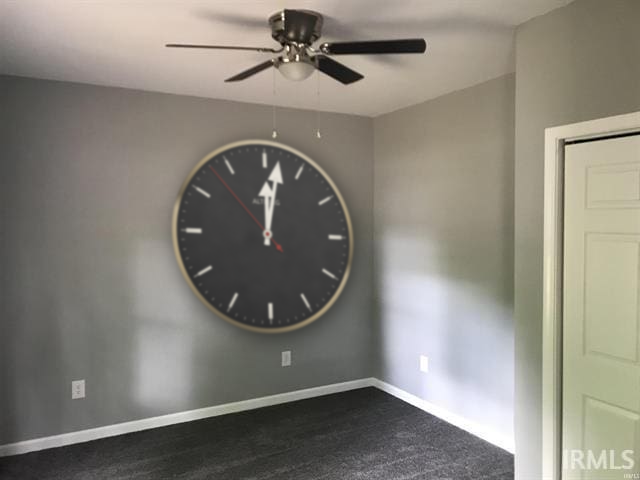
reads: 12,01,53
